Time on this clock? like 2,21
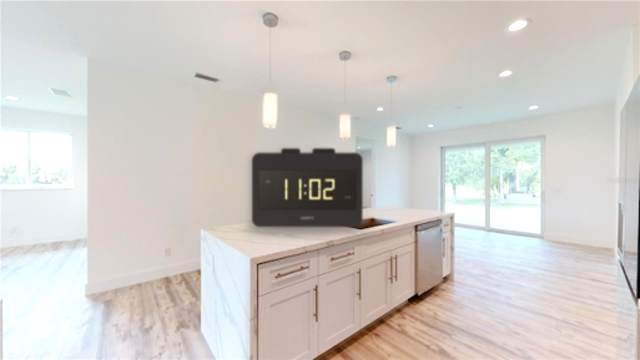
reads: 11,02
